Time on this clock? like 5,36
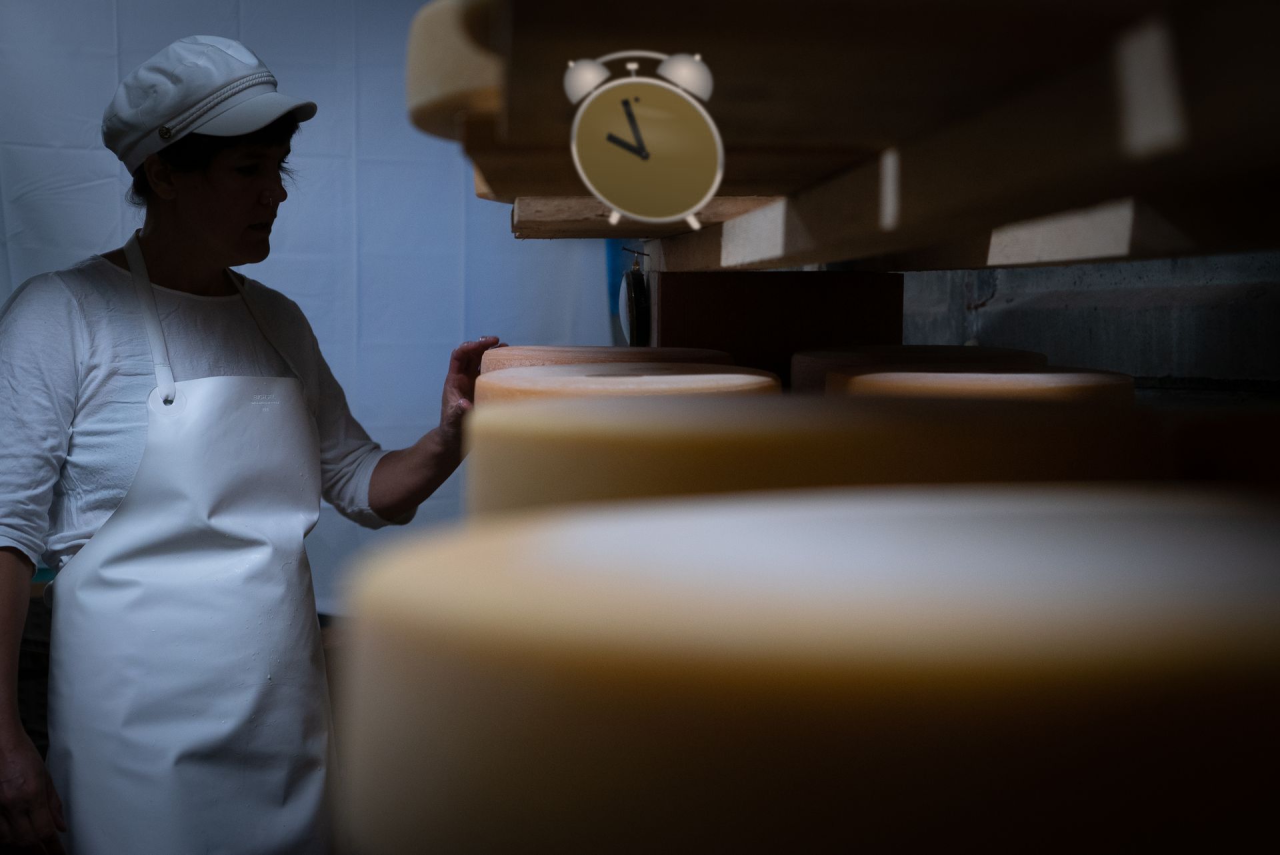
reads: 9,58
